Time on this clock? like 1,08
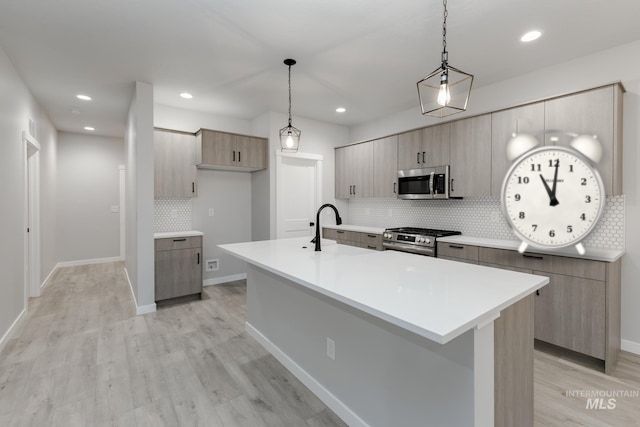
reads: 11,01
